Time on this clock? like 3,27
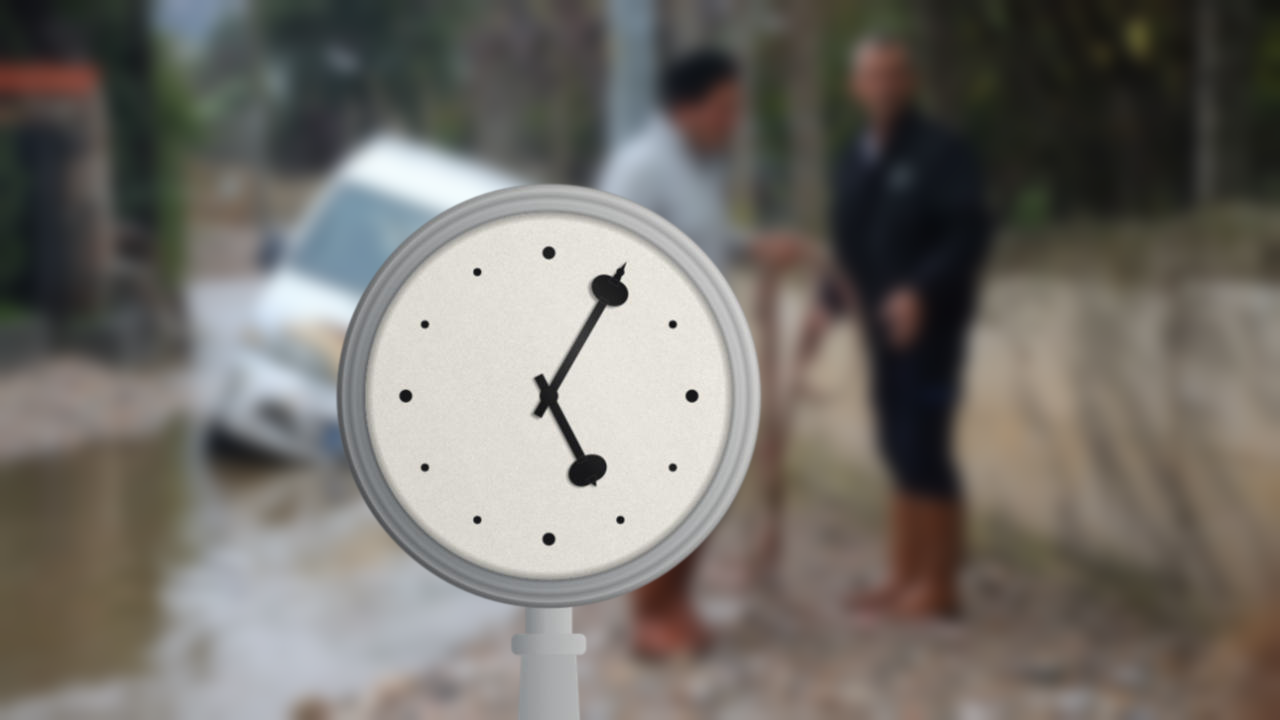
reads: 5,05
